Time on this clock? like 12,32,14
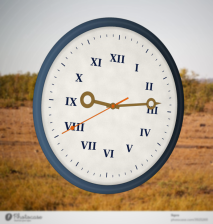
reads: 9,13,40
